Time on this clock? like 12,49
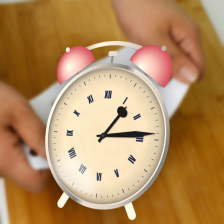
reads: 1,14
